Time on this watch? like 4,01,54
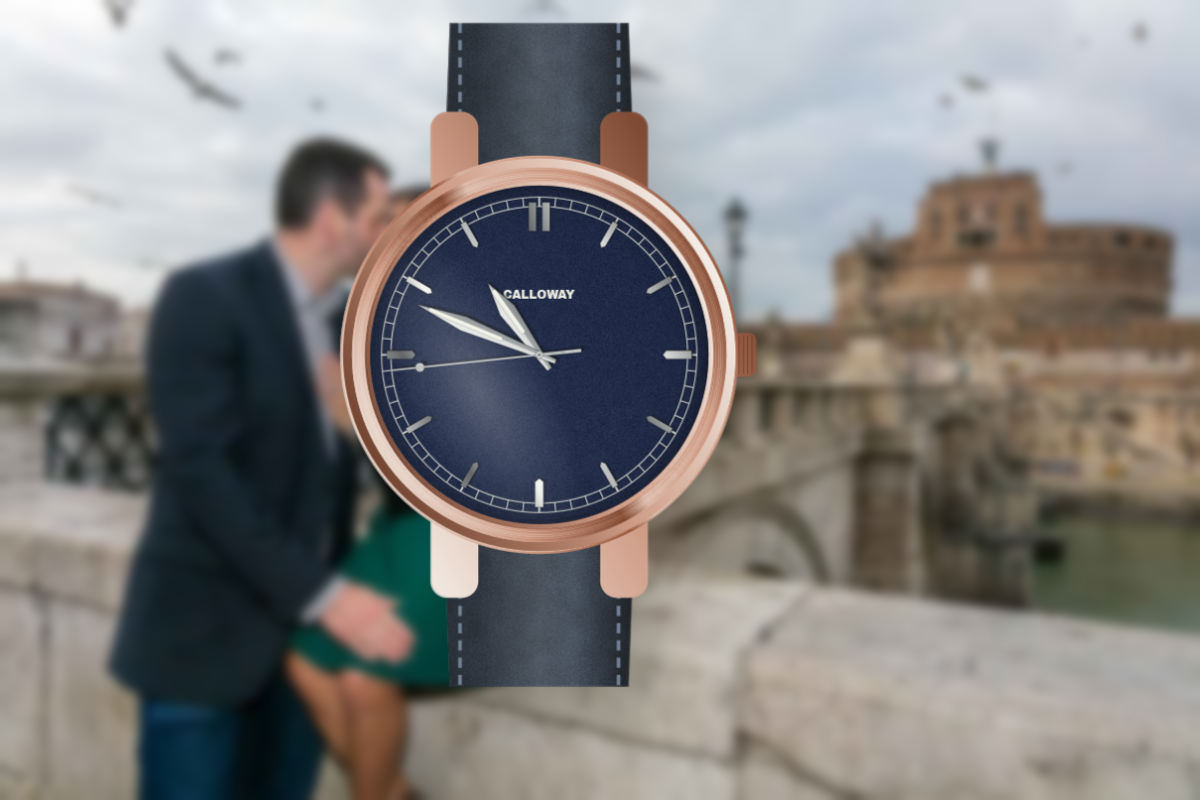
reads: 10,48,44
